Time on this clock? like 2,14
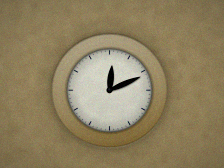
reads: 12,11
